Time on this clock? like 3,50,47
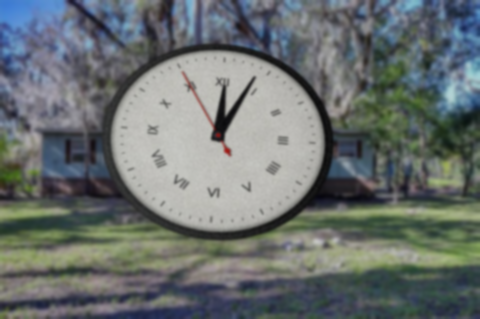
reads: 12,03,55
